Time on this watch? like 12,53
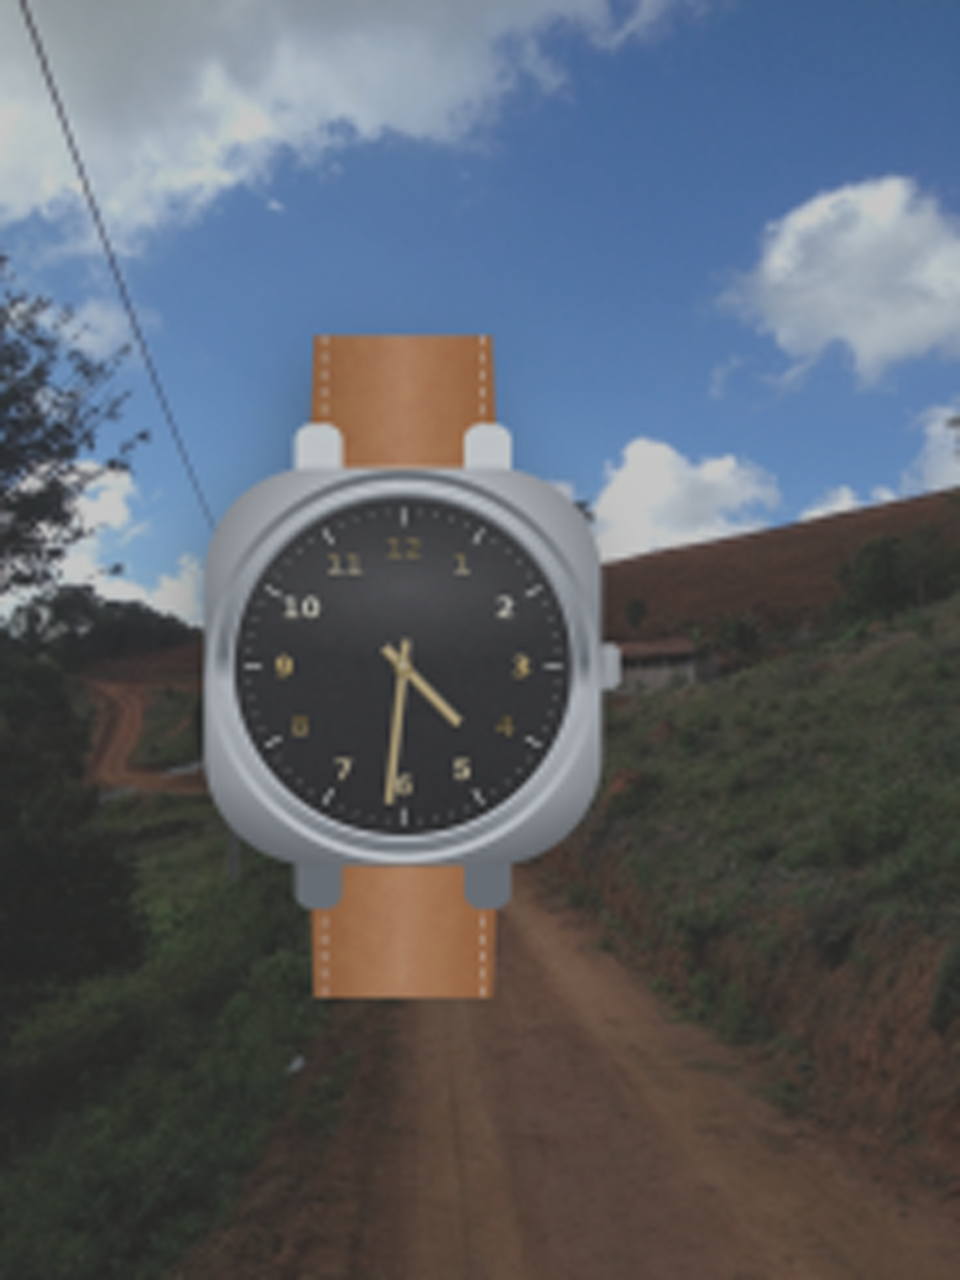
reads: 4,31
